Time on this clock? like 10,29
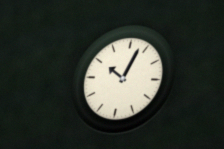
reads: 10,03
